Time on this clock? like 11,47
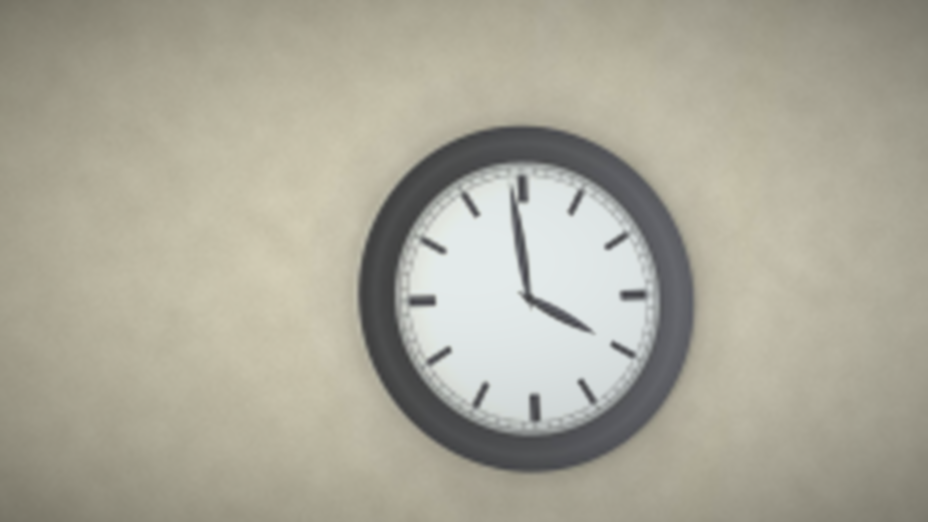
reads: 3,59
